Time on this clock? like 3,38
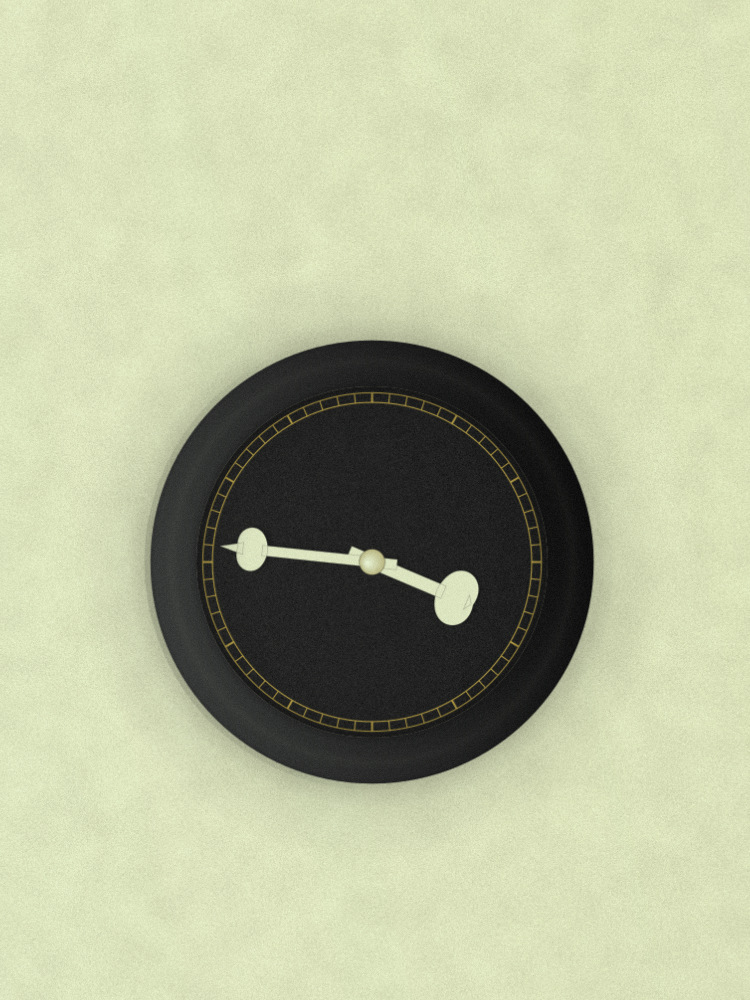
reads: 3,46
